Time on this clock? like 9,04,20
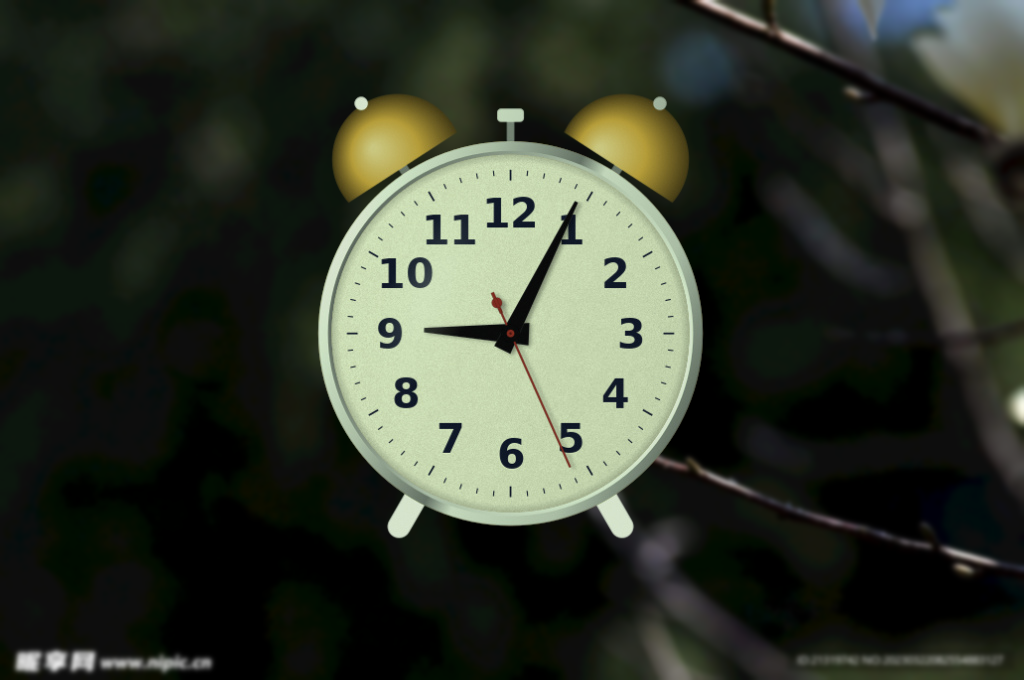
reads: 9,04,26
